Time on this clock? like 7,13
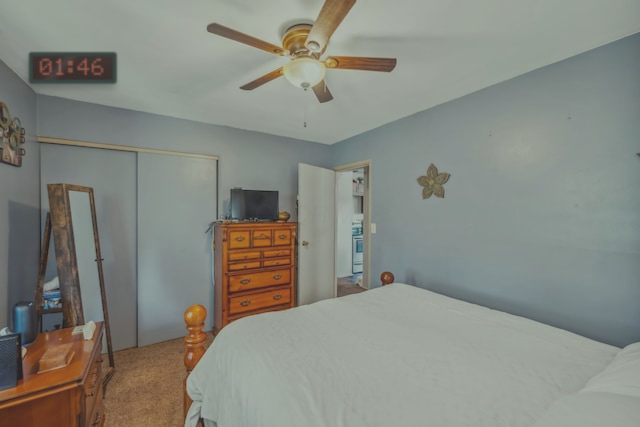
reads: 1,46
